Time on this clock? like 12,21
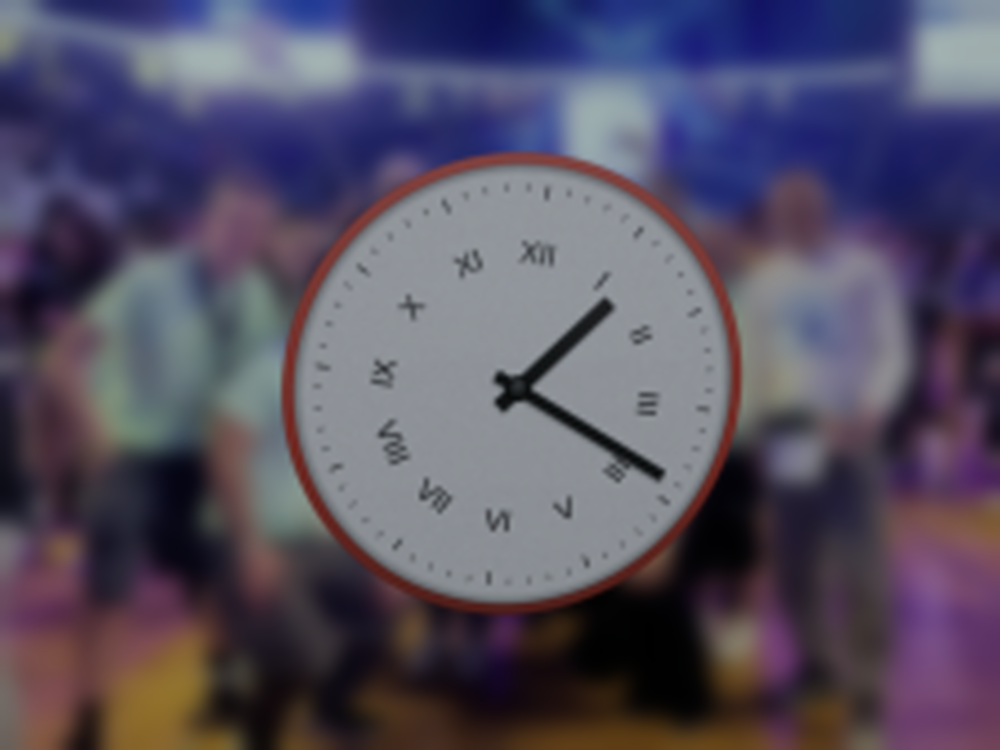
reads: 1,19
